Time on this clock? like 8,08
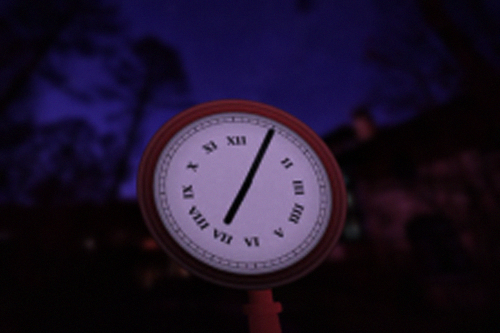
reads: 7,05
